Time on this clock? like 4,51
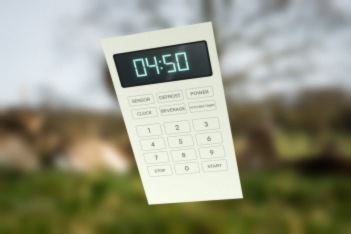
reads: 4,50
